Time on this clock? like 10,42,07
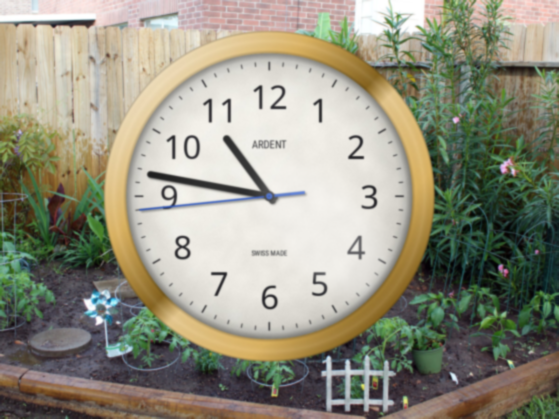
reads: 10,46,44
